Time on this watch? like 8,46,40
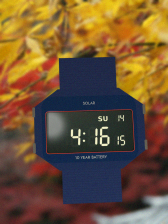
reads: 4,16,15
